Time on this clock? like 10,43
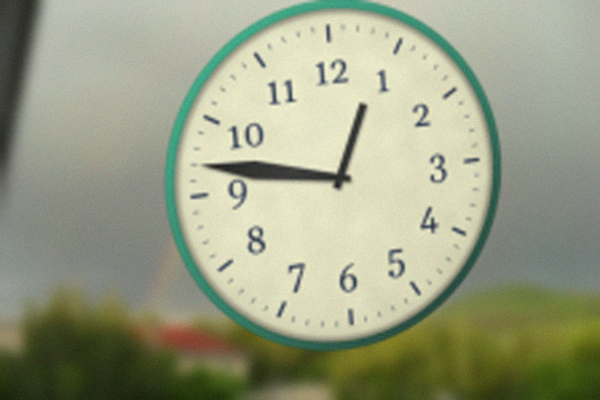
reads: 12,47
